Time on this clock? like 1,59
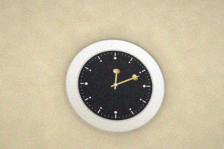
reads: 12,11
